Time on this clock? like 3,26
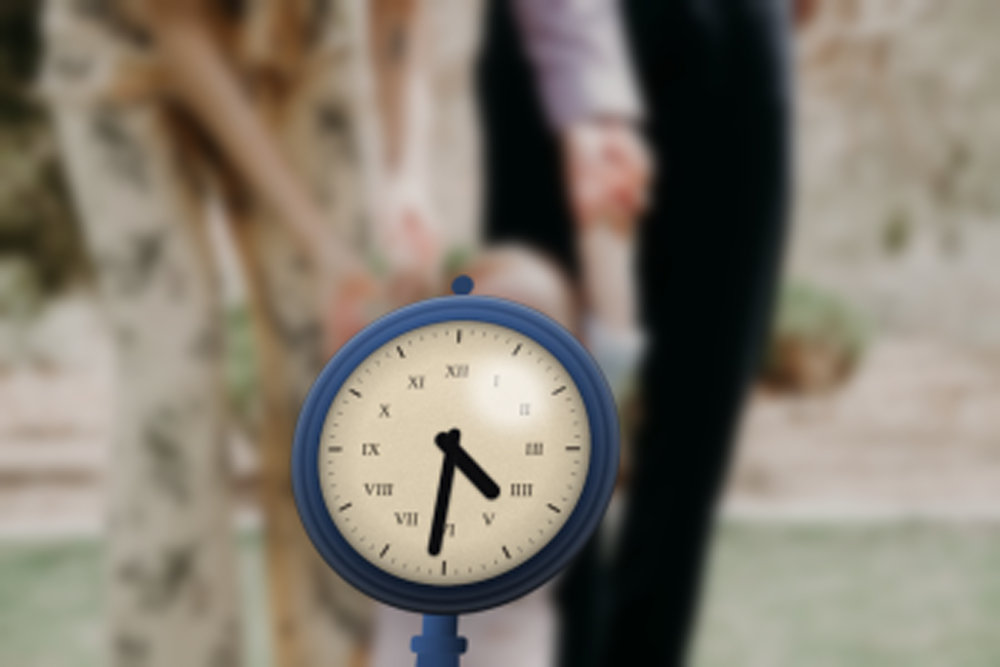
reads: 4,31
